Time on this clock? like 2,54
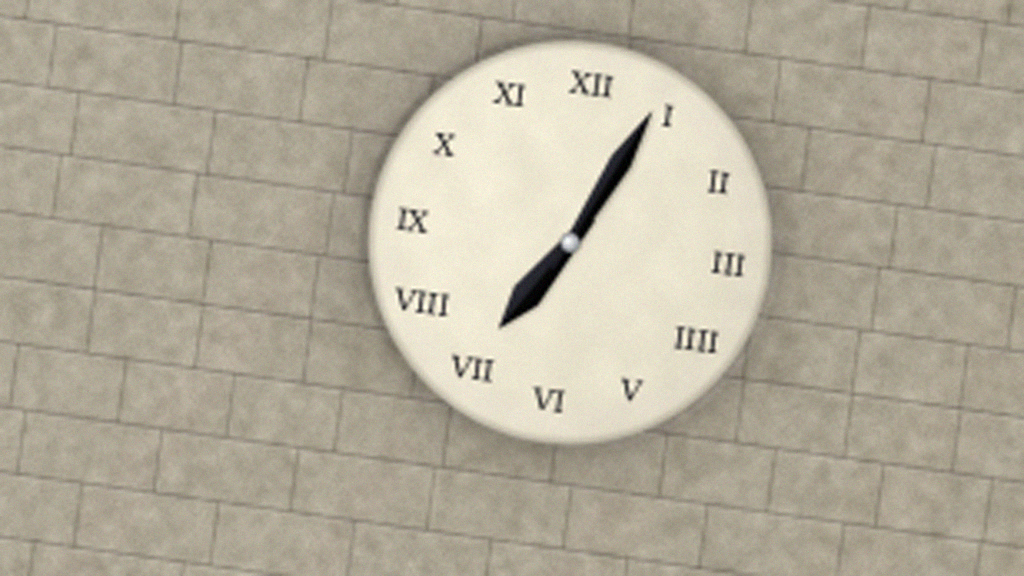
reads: 7,04
